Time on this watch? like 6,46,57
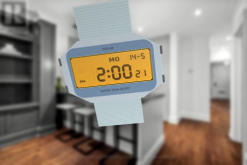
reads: 2,00,21
